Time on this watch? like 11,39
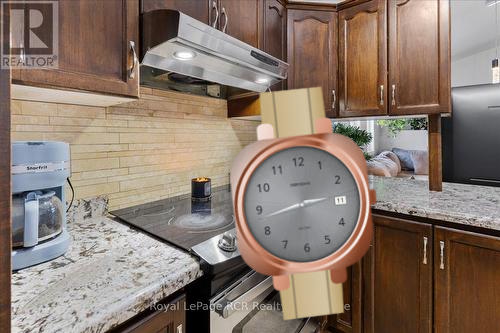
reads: 2,43
